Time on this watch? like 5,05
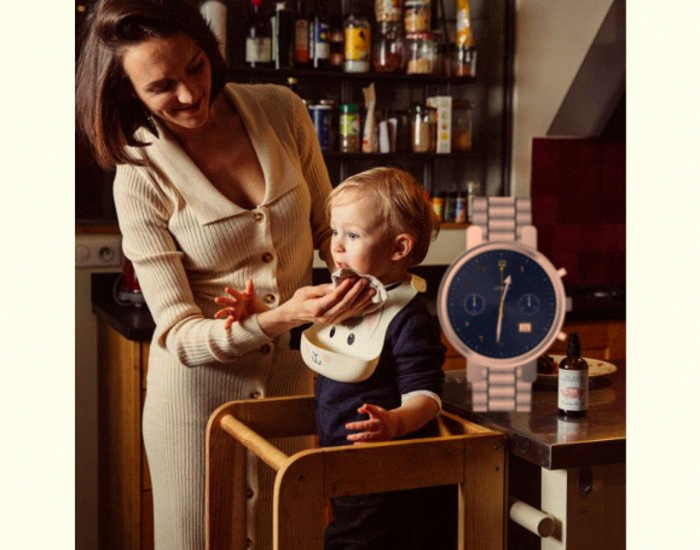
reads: 12,31
